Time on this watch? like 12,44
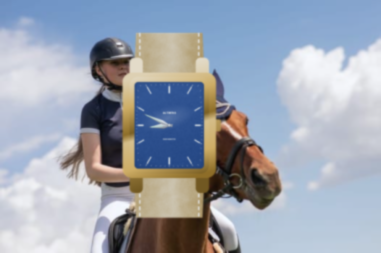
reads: 8,49
